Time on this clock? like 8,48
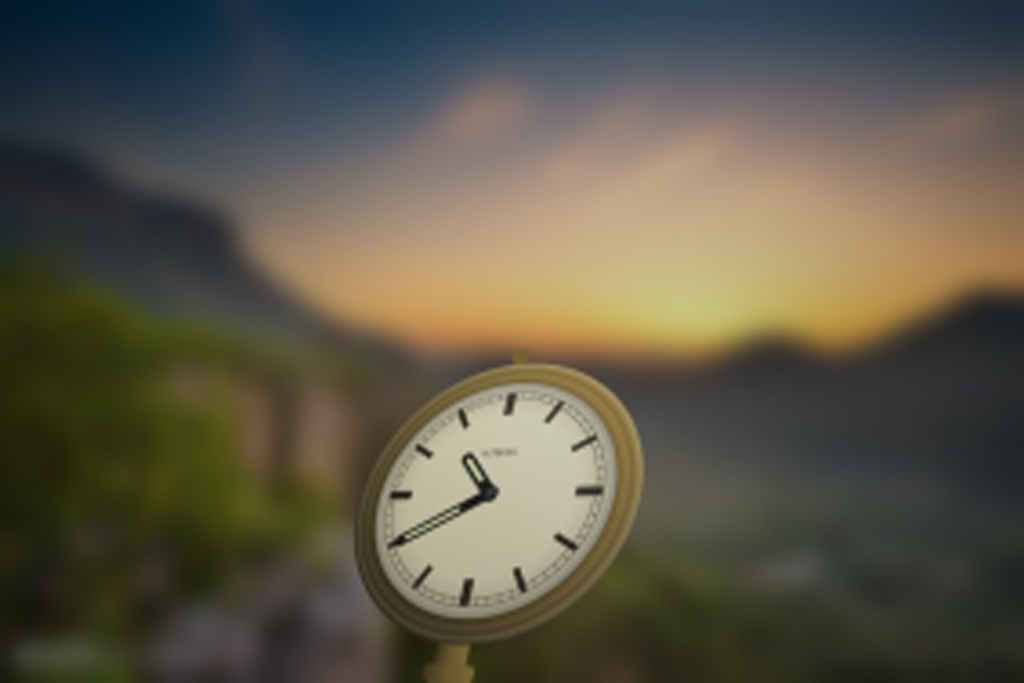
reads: 10,40
